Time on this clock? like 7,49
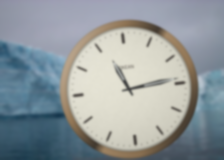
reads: 11,14
